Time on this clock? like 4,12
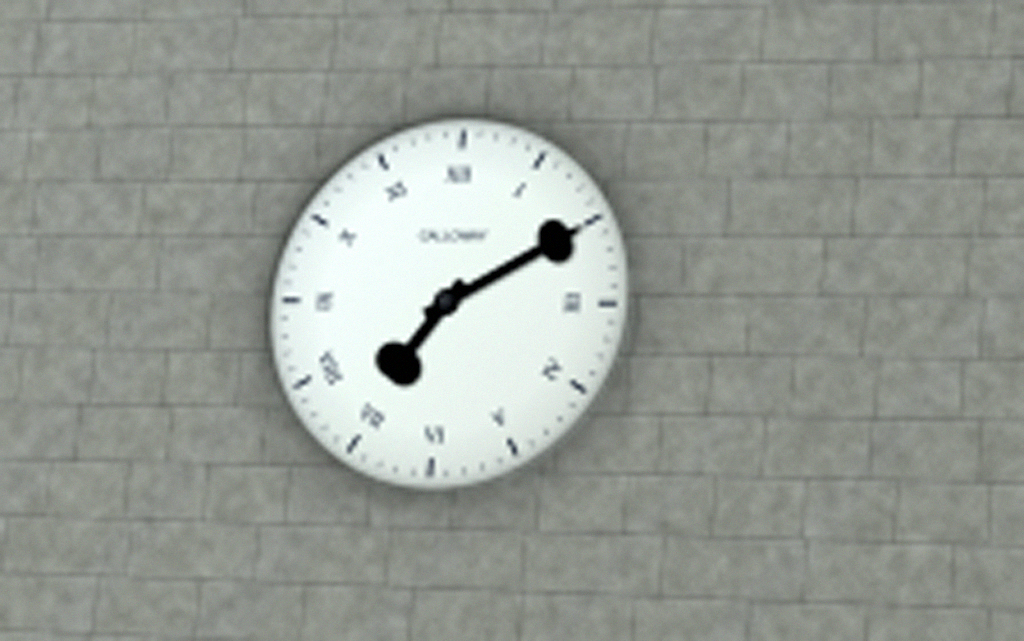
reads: 7,10
